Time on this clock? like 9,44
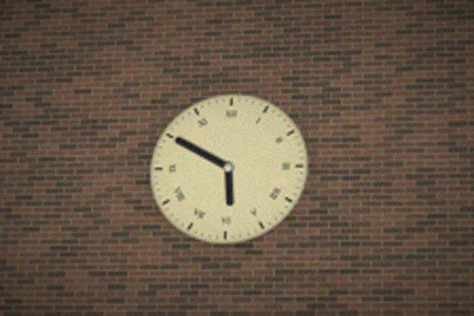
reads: 5,50
